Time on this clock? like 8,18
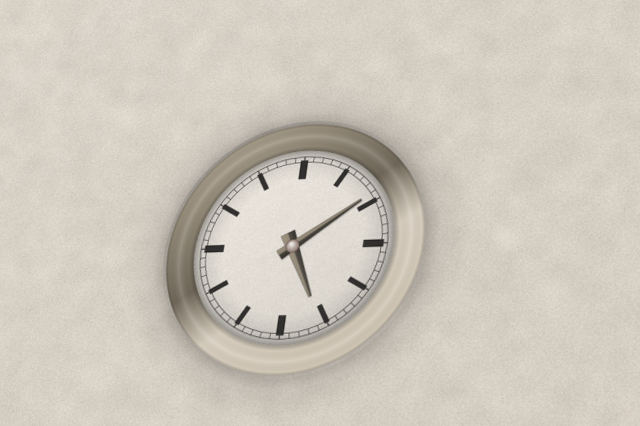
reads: 5,09
